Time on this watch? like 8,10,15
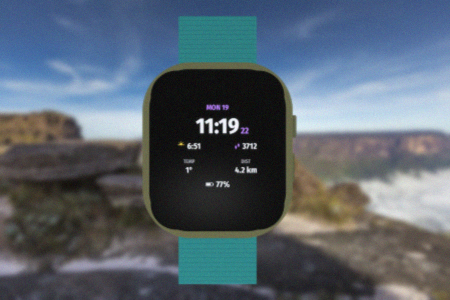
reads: 11,19,22
